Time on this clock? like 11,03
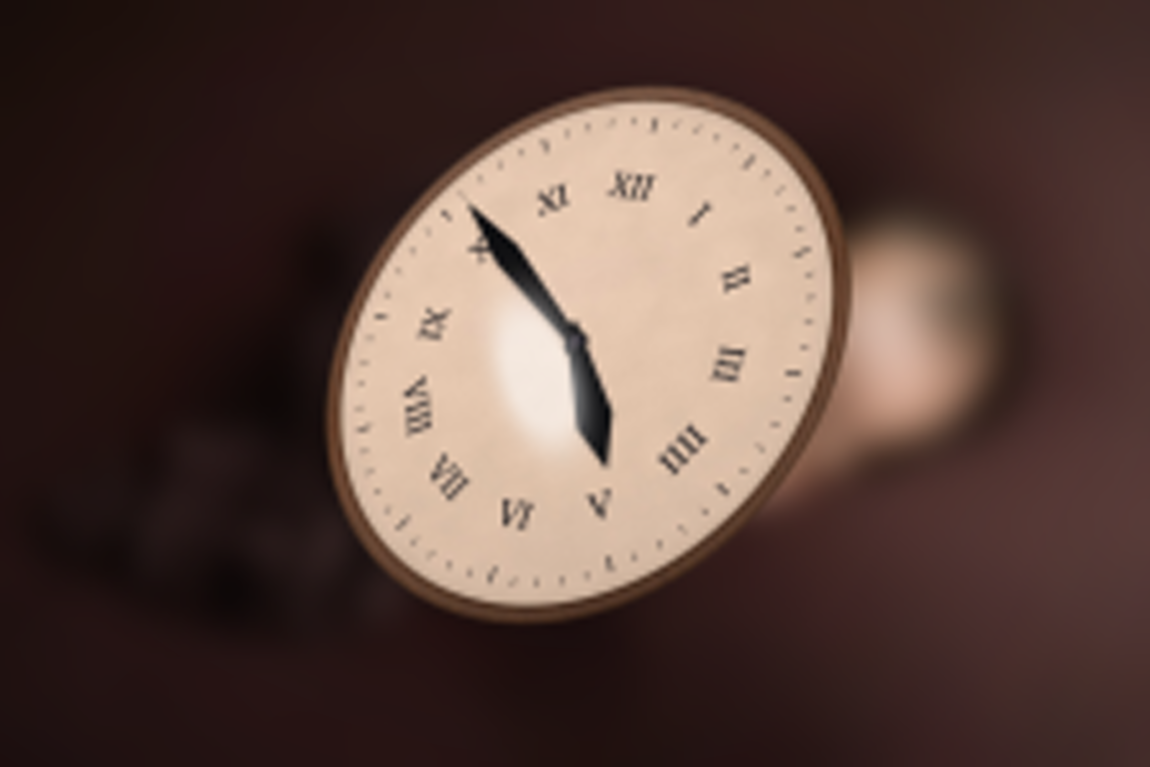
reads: 4,51
